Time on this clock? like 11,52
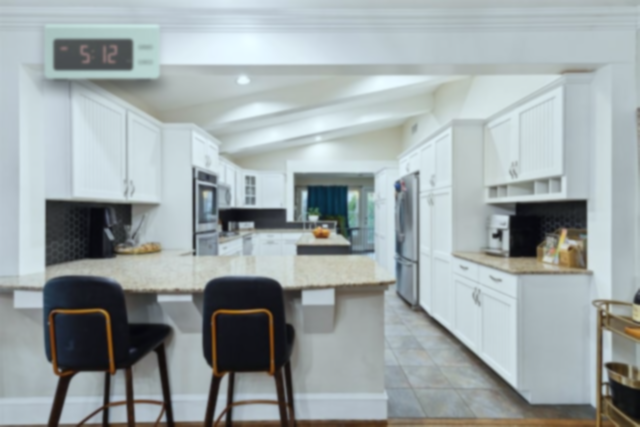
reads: 5,12
